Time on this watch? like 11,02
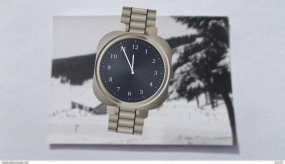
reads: 11,55
